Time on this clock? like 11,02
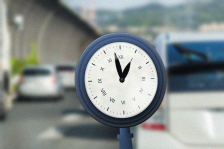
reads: 12,58
